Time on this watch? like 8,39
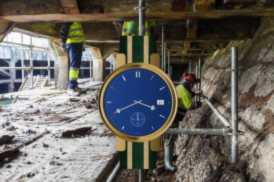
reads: 3,41
